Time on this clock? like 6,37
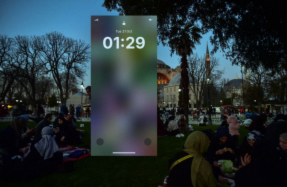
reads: 1,29
